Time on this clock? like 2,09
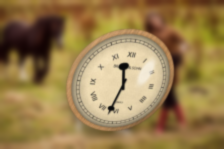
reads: 11,32
